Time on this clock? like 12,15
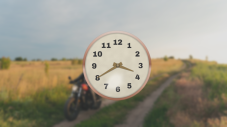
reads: 3,40
